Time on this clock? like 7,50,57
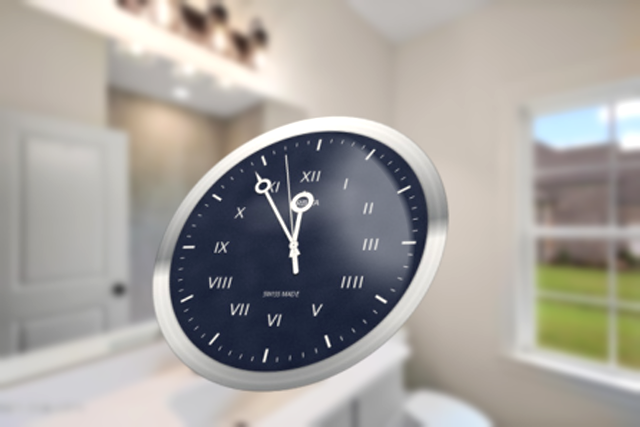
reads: 11,53,57
